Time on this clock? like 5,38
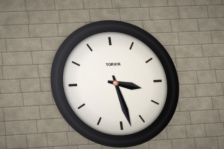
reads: 3,28
